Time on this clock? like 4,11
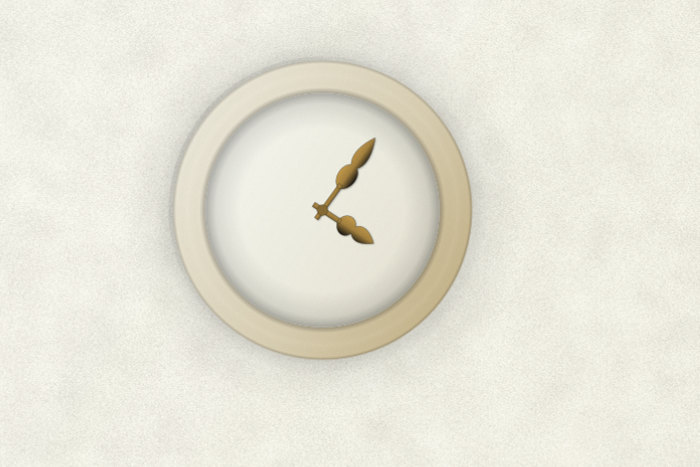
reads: 4,06
